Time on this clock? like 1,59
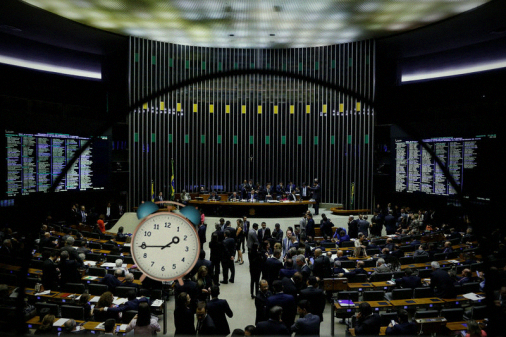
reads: 1,44
